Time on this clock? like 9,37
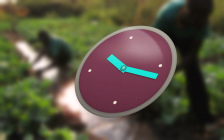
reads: 10,18
